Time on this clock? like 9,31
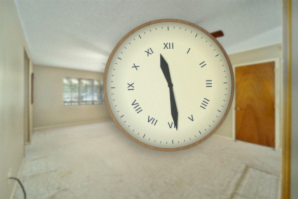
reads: 11,29
